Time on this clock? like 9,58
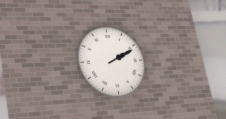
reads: 2,11
